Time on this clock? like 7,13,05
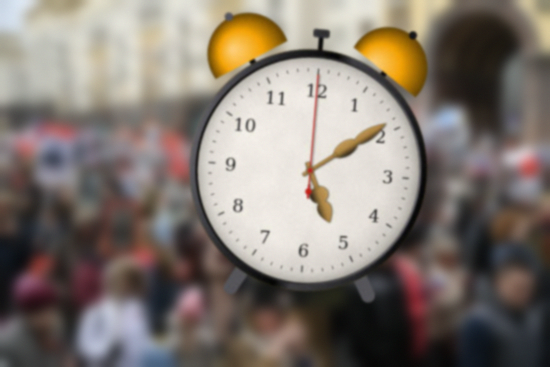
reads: 5,09,00
